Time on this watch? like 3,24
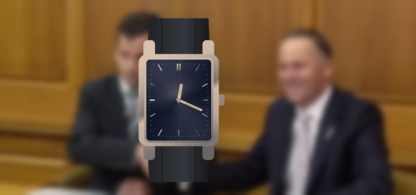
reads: 12,19
